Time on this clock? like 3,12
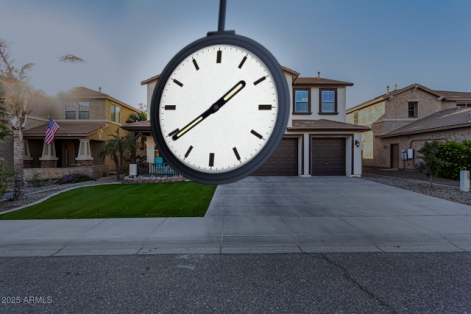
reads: 1,39
